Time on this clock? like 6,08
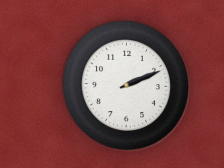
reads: 2,11
